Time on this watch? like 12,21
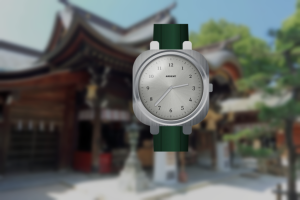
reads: 2,37
